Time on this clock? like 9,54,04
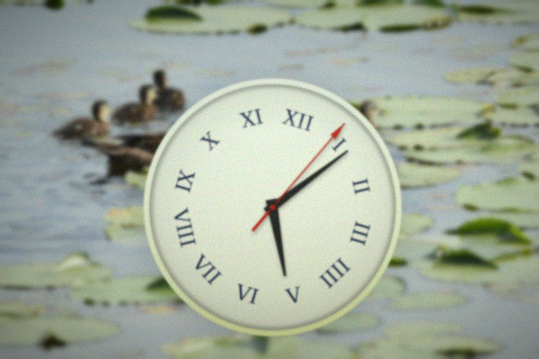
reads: 5,06,04
